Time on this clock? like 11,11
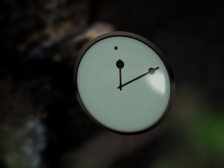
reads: 12,11
